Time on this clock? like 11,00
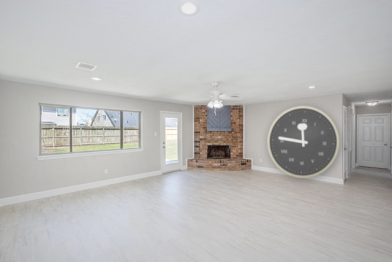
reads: 11,46
